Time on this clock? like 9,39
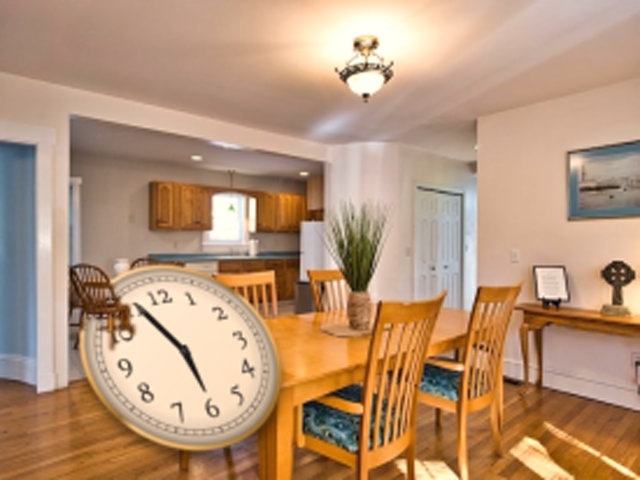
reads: 5,56
